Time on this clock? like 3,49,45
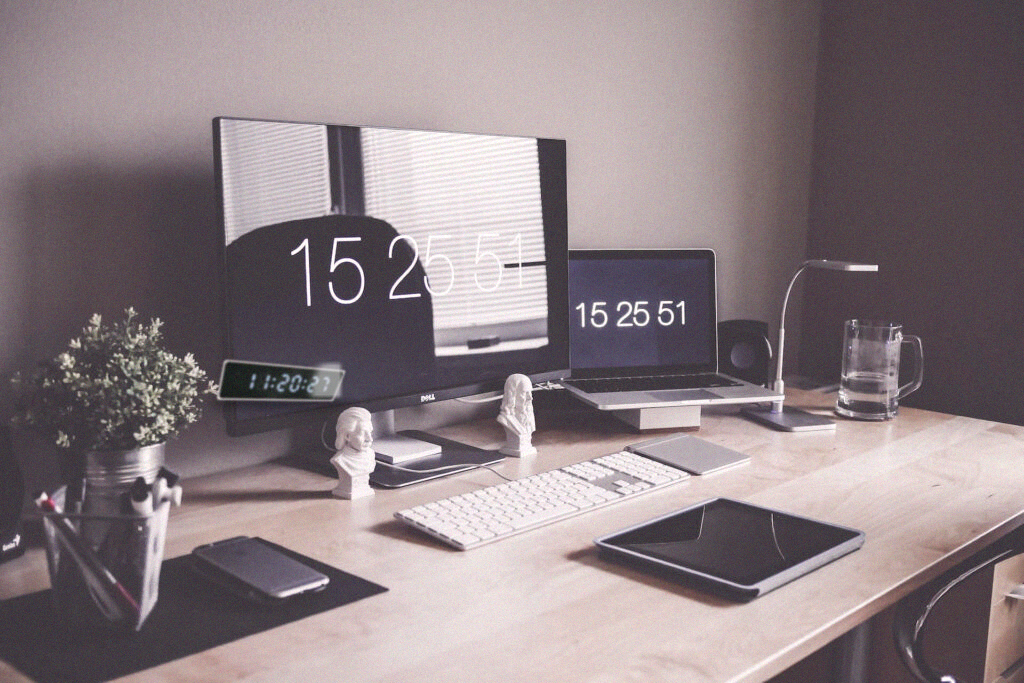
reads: 11,20,27
